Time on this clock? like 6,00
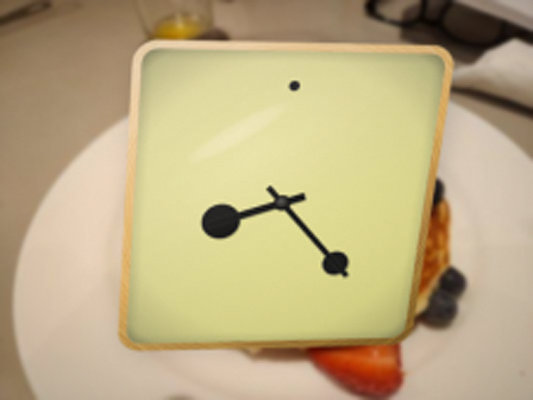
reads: 8,23
